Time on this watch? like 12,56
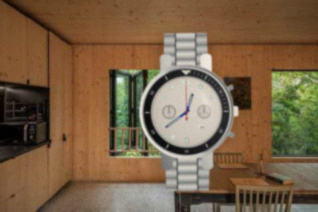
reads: 12,39
